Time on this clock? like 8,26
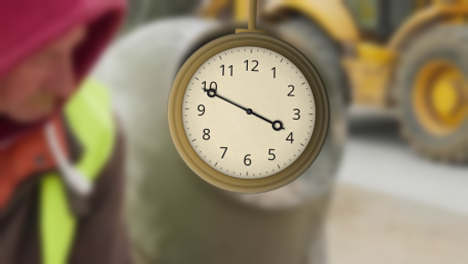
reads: 3,49
